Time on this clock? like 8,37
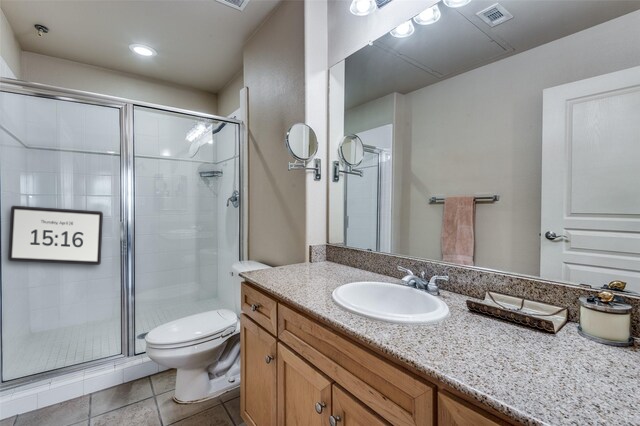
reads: 15,16
